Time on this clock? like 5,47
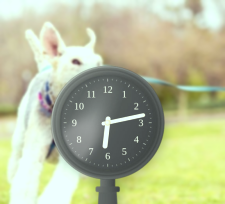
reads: 6,13
